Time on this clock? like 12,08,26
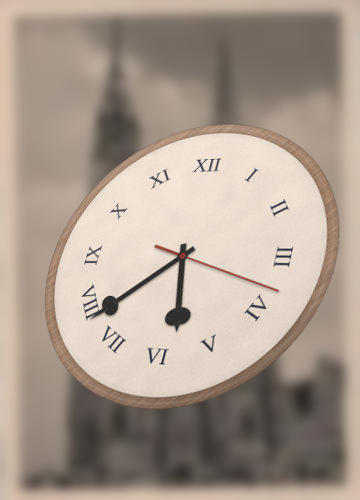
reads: 5,38,18
